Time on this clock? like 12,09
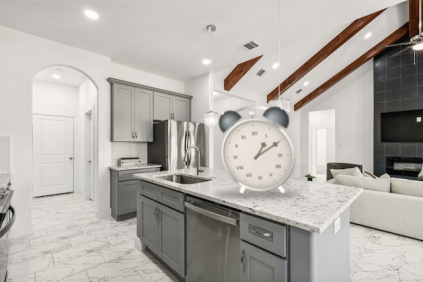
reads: 1,10
